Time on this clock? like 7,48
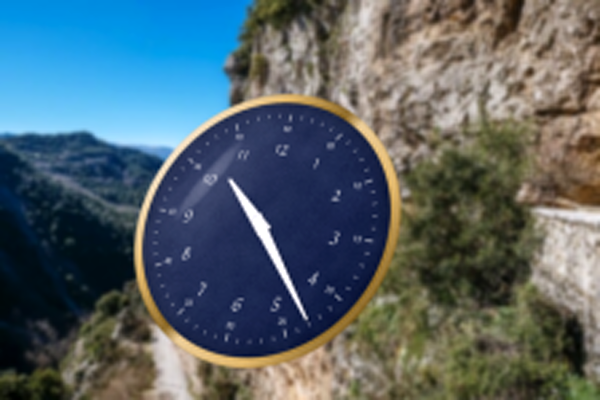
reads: 10,23
